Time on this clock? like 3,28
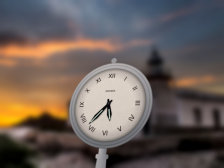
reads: 5,37
